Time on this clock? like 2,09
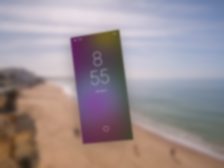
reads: 8,55
